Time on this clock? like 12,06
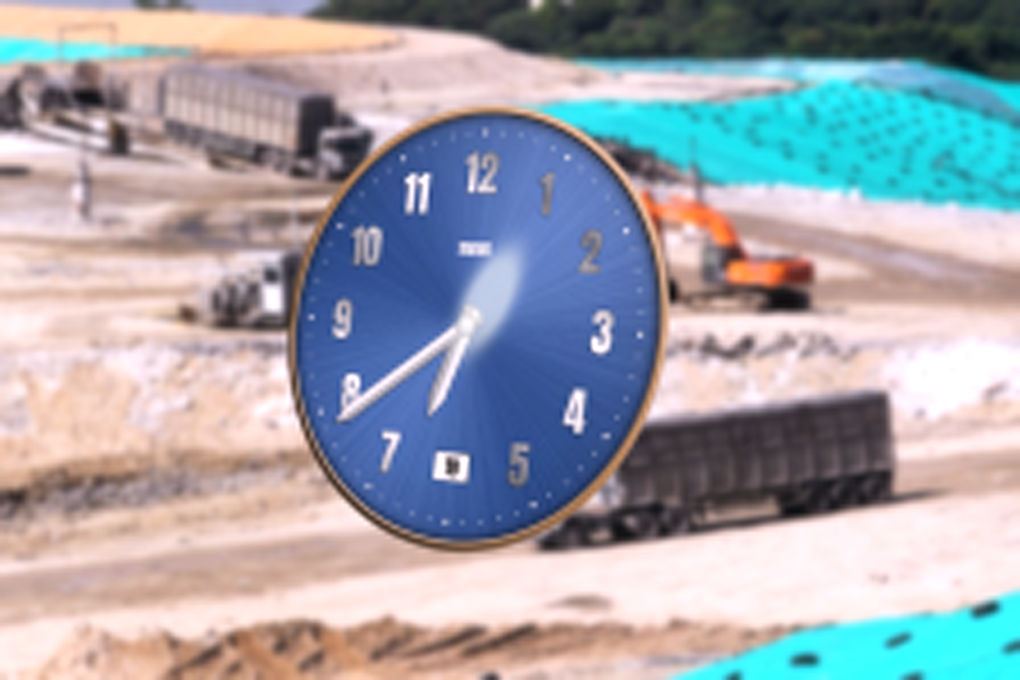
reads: 6,39
